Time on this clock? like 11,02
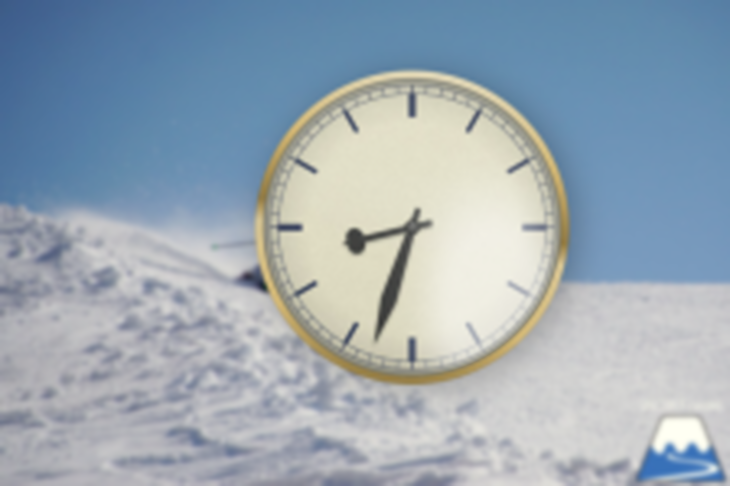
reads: 8,33
